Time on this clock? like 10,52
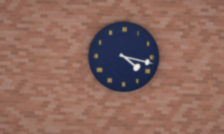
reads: 4,17
